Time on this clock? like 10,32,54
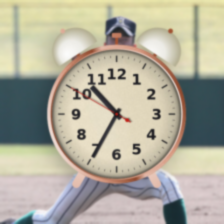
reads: 10,34,50
